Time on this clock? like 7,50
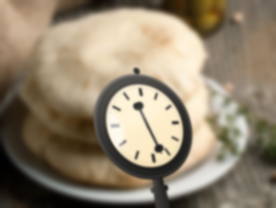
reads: 11,27
